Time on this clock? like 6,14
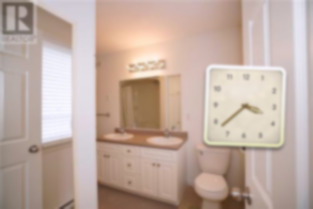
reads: 3,38
